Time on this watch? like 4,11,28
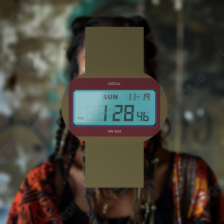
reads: 1,28,46
